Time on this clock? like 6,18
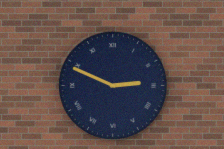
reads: 2,49
